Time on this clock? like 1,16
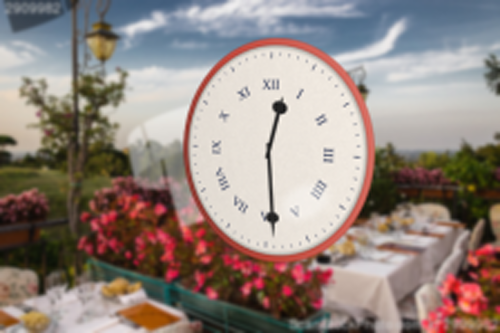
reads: 12,29
